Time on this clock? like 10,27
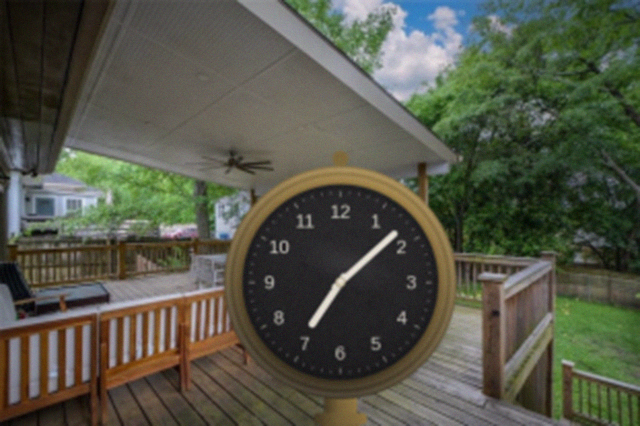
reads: 7,08
